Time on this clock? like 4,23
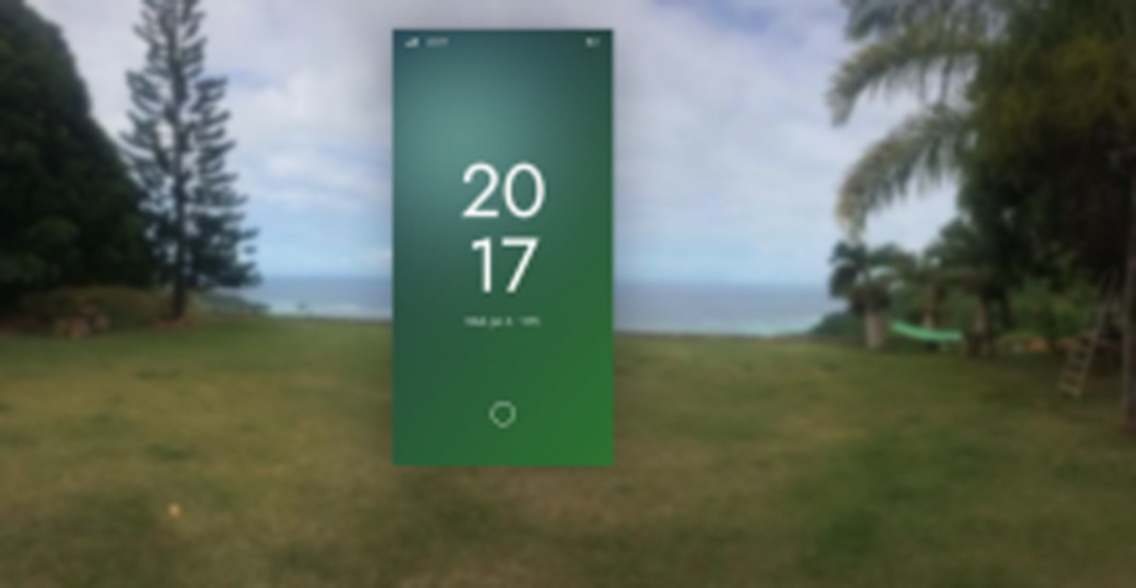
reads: 20,17
